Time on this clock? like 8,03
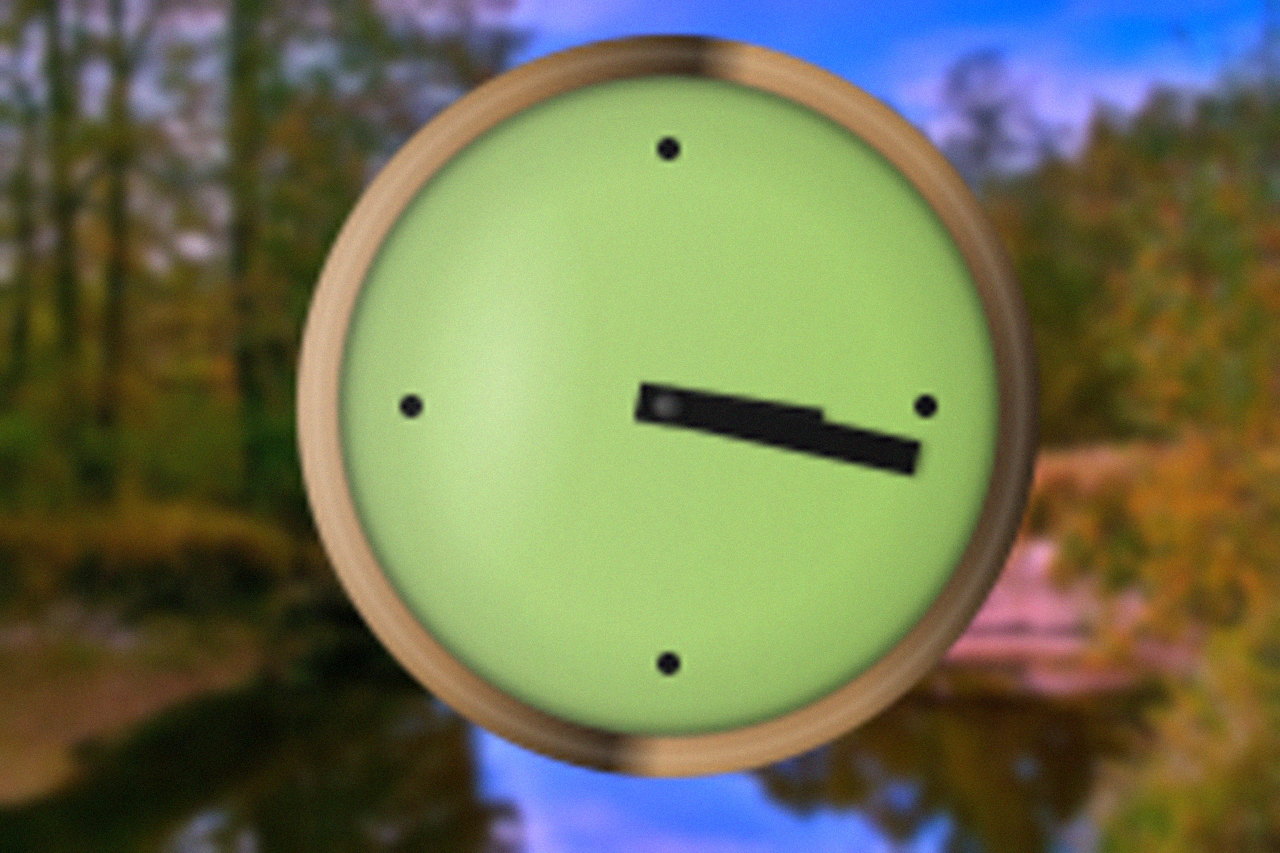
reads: 3,17
